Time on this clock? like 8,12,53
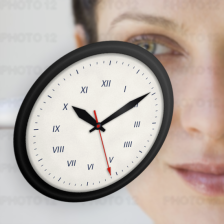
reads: 10,09,26
